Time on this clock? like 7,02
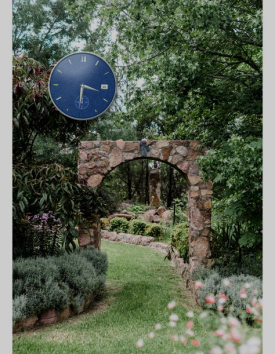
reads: 3,31
